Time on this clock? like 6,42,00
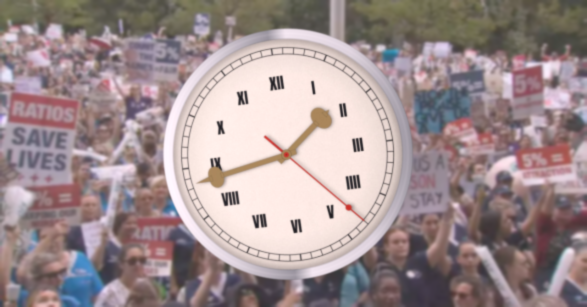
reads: 1,43,23
